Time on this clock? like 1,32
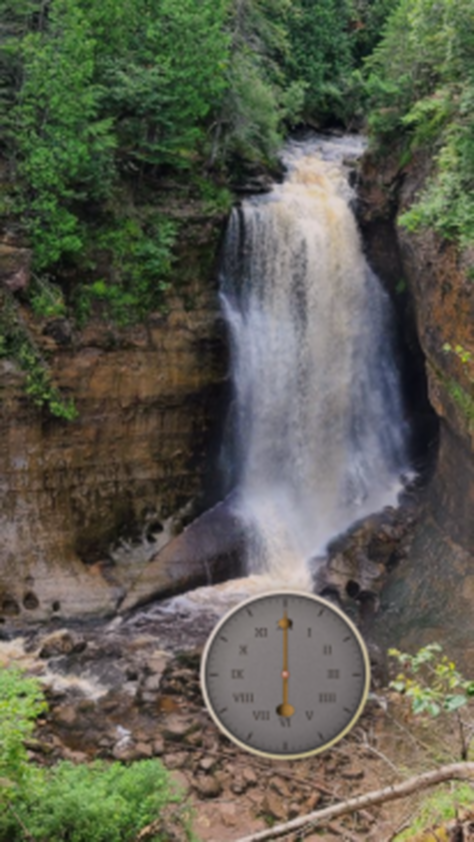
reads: 6,00
